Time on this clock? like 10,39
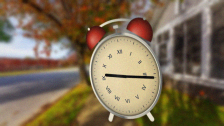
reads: 9,16
